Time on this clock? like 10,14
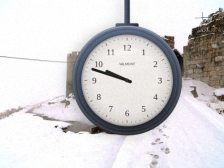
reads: 9,48
